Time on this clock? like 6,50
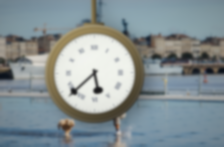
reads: 5,38
